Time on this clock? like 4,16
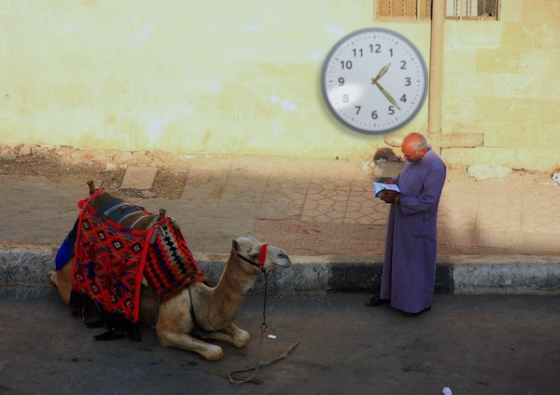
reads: 1,23
